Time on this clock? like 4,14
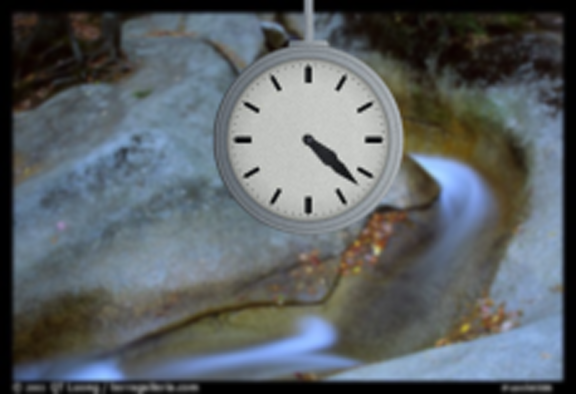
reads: 4,22
